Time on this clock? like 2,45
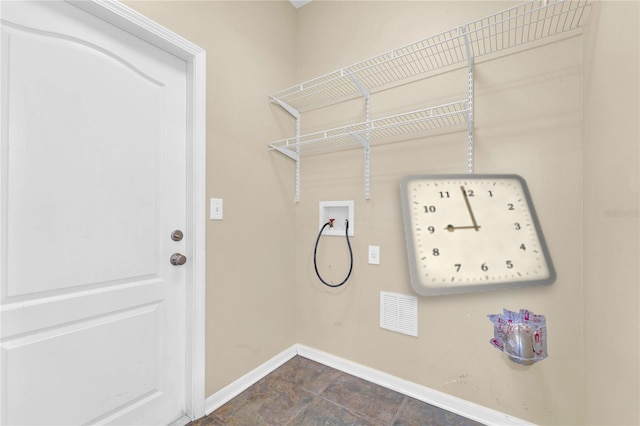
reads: 8,59
